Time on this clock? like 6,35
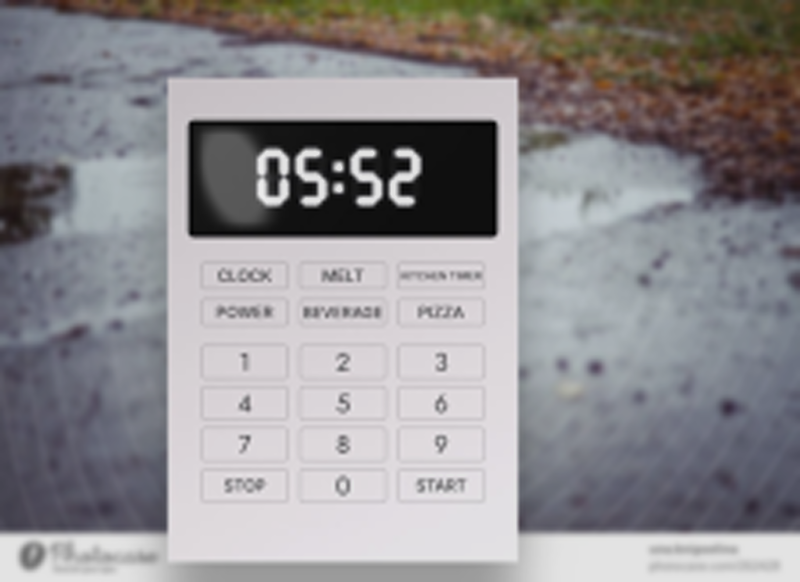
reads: 5,52
